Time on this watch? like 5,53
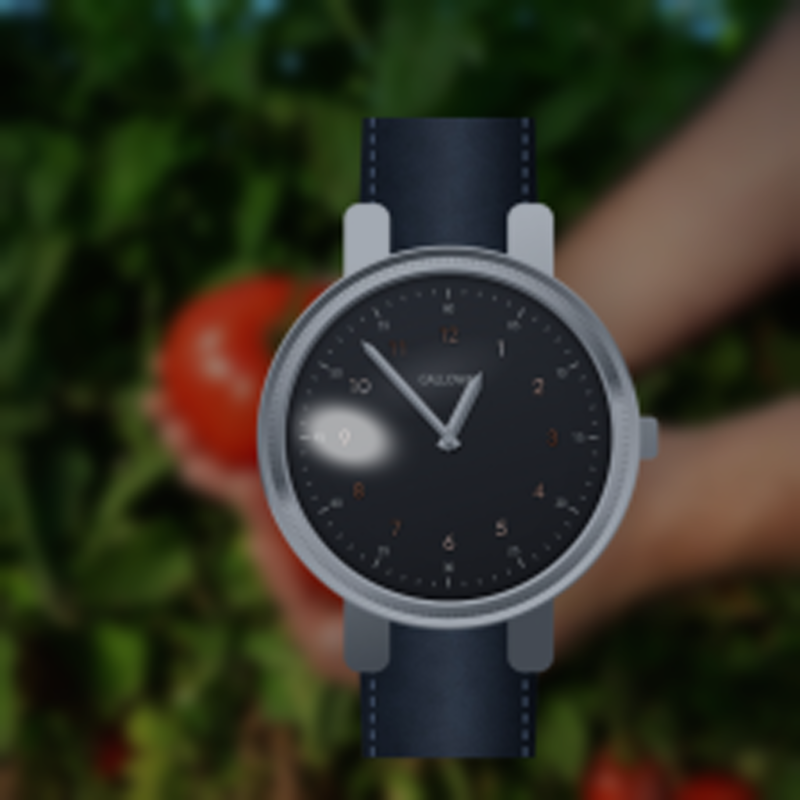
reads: 12,53
